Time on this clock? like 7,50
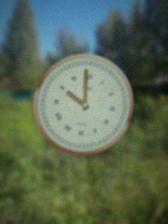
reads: 9,59
